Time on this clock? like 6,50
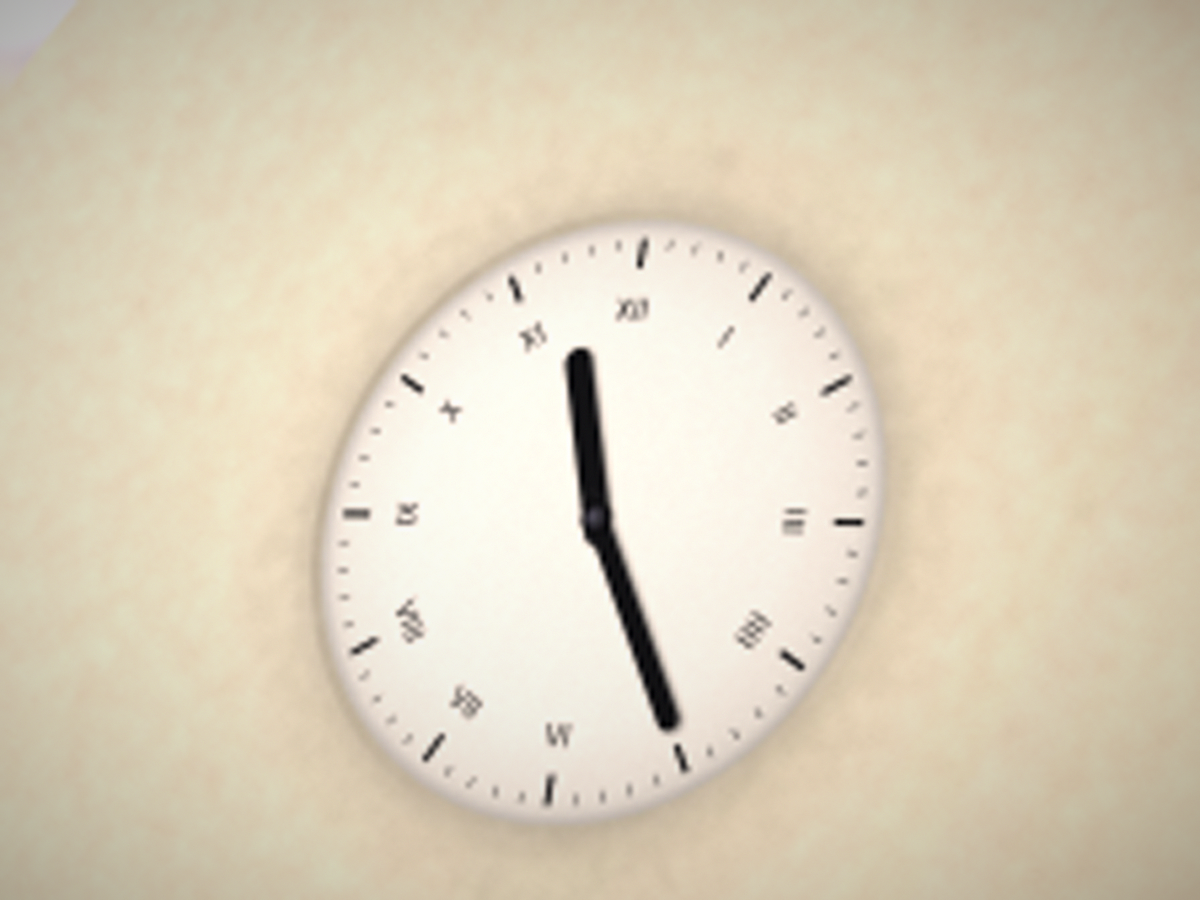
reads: 11,25
